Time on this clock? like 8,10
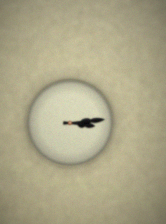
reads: 3,14
